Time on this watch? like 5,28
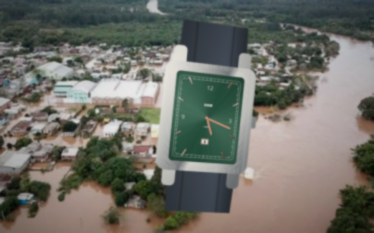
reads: 5,18
